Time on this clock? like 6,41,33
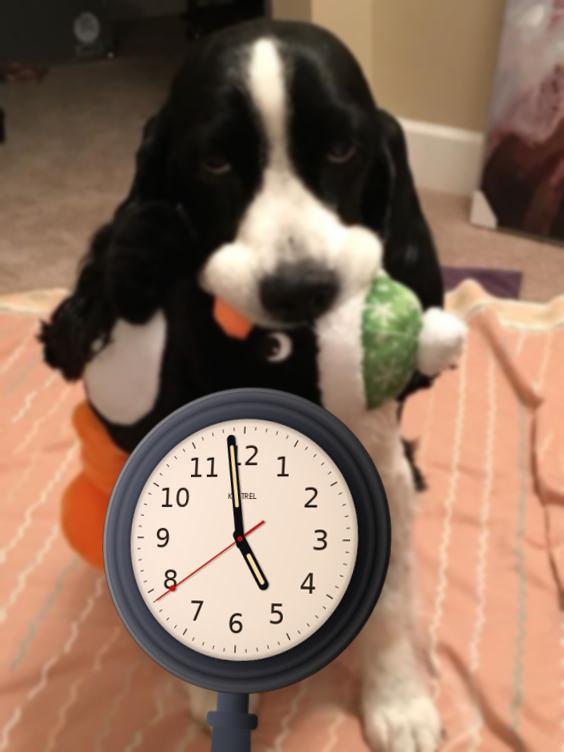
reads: 4,58,39
